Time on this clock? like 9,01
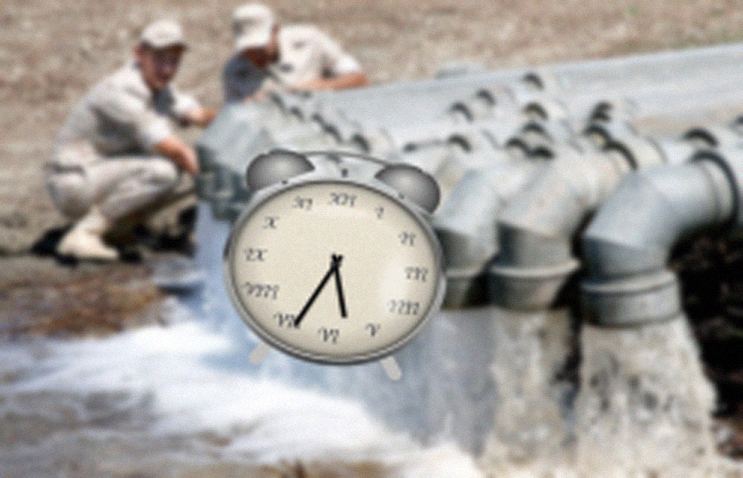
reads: 5,34
